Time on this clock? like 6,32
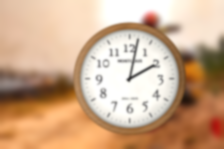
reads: 2,02
